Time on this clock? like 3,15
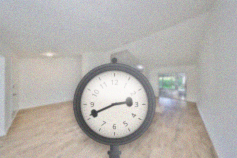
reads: 2,41
